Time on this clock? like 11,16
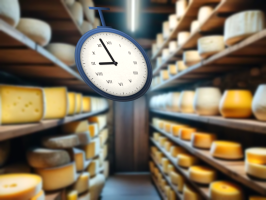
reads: 8,57
